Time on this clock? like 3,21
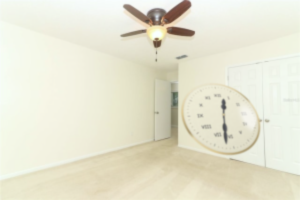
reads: 12,32
